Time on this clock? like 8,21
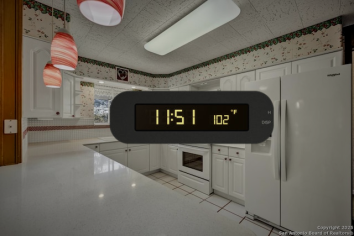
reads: 11,51
